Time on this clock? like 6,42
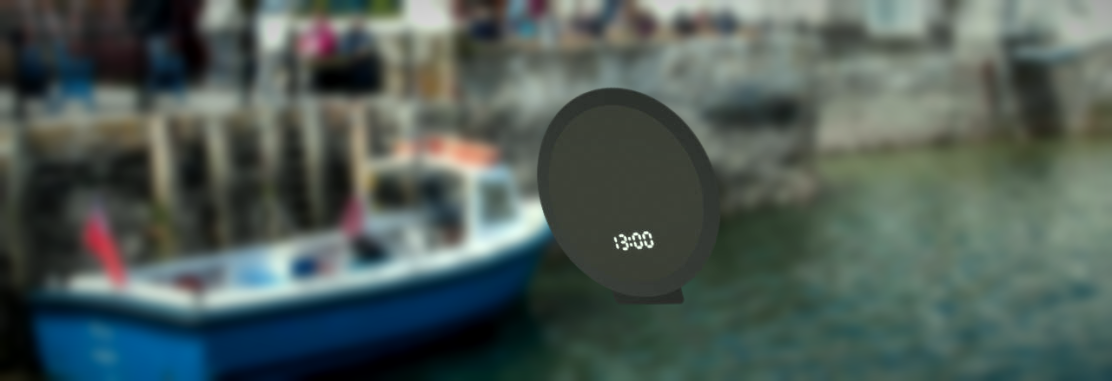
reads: 13,00
